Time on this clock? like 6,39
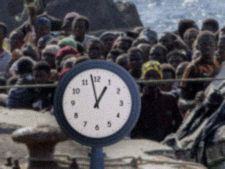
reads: 12,58
